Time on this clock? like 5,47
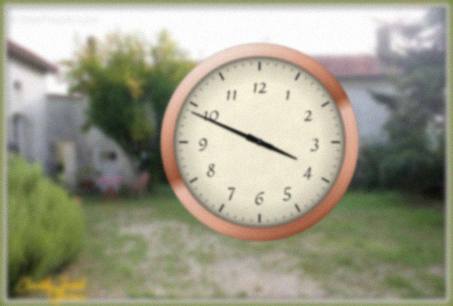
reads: 3,49
